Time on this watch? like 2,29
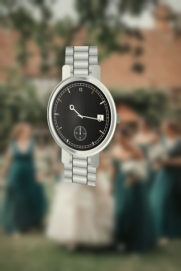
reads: 10,16
